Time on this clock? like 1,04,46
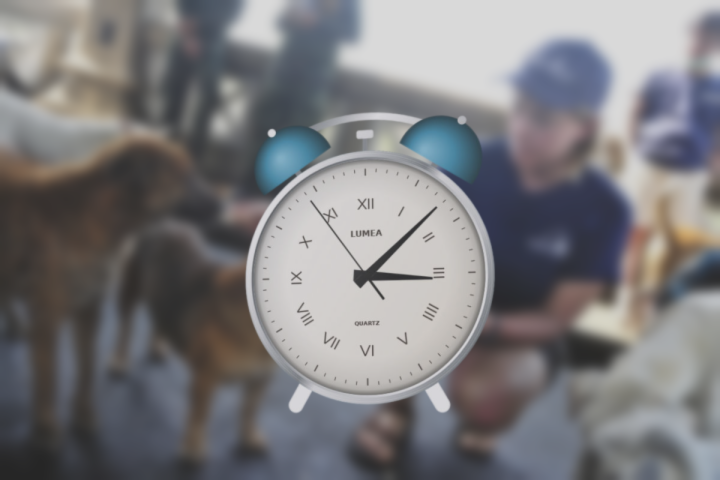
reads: 3,07,54
